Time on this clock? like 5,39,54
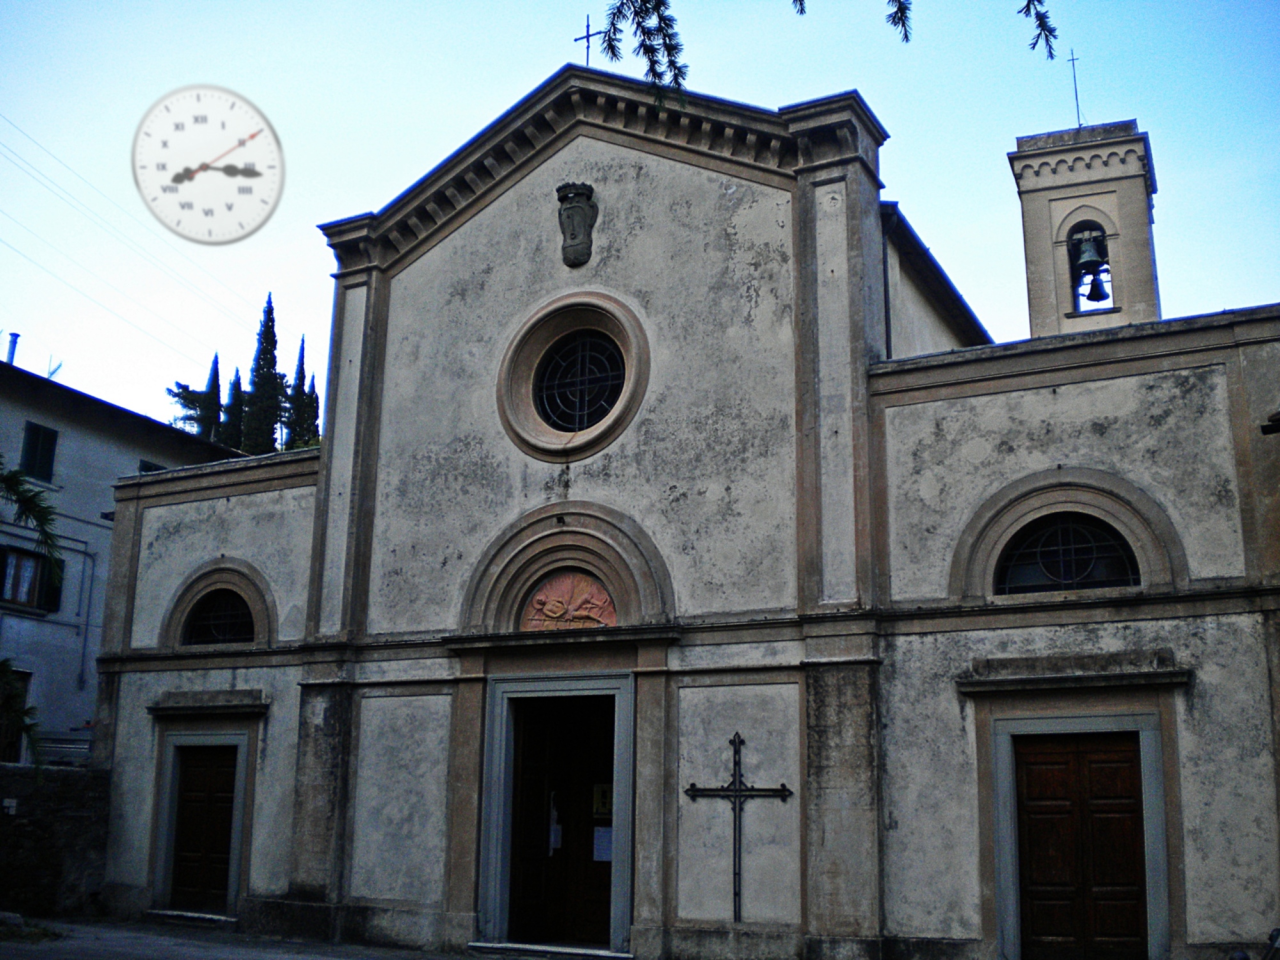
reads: 8,16,10
